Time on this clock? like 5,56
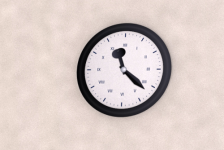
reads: 11,22
